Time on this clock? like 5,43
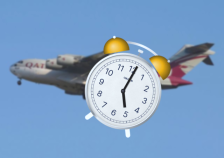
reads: 5,01
